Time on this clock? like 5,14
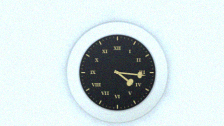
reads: 4,16
